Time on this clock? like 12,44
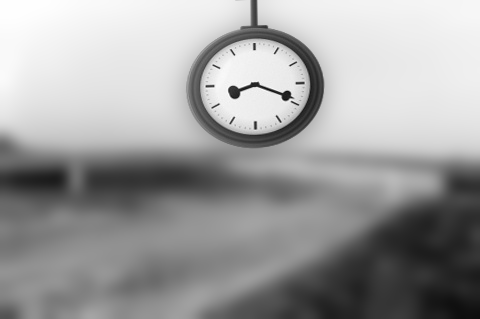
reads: 8,19
